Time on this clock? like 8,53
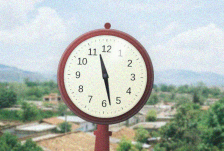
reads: 11,28
